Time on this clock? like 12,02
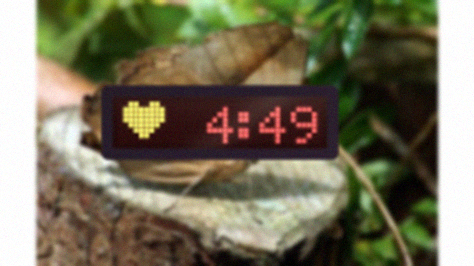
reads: 4,49
